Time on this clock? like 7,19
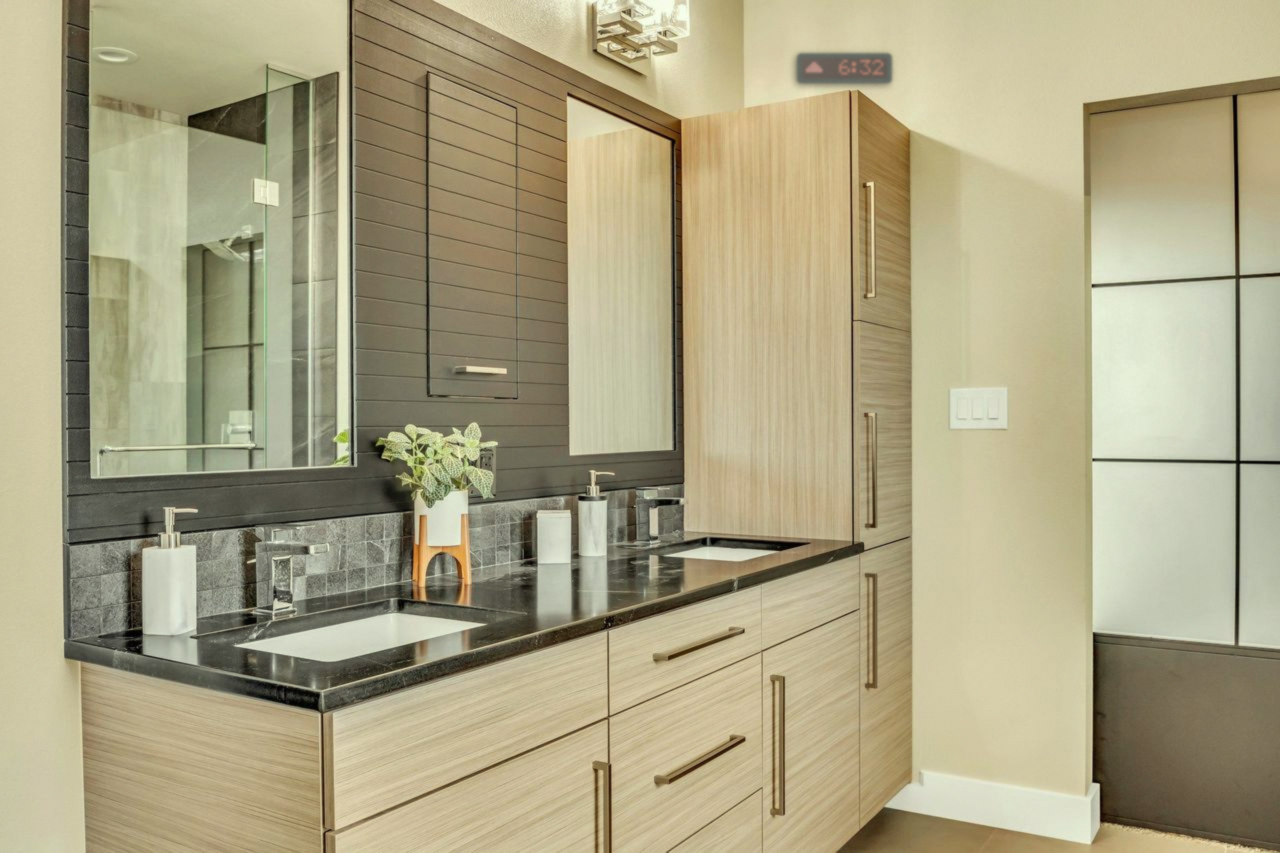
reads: 6,32
